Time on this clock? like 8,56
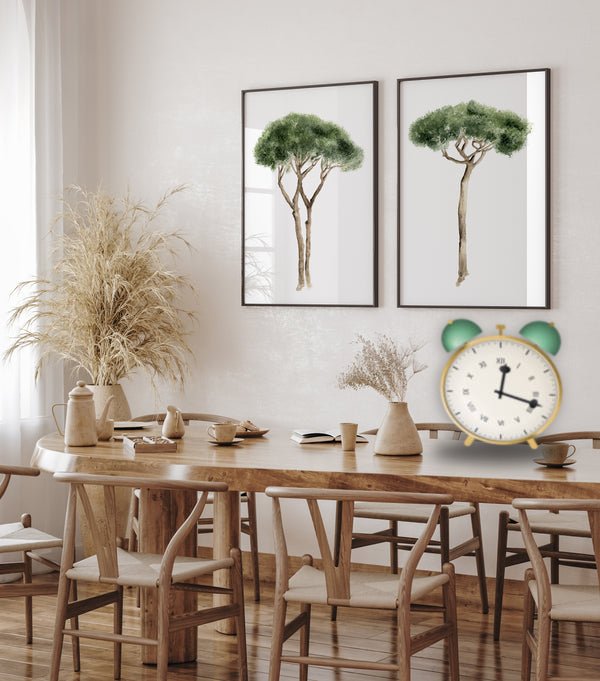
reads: 12,18
